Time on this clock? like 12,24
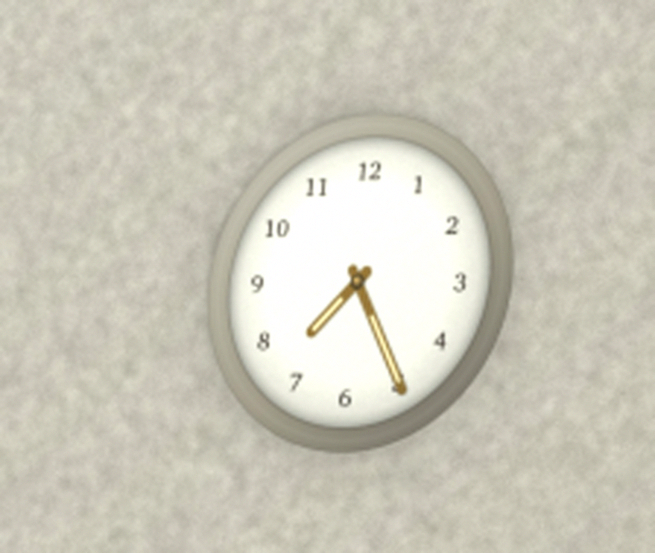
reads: 7,25
